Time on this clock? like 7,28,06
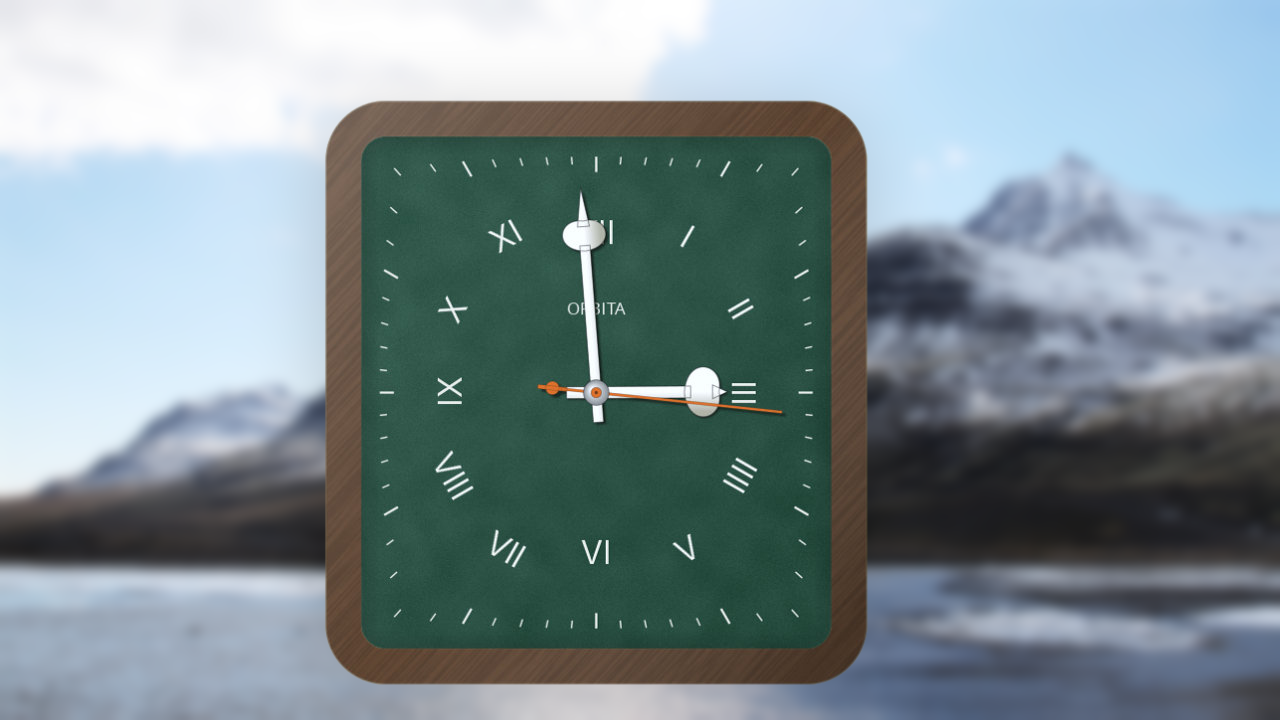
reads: 2,59,16
